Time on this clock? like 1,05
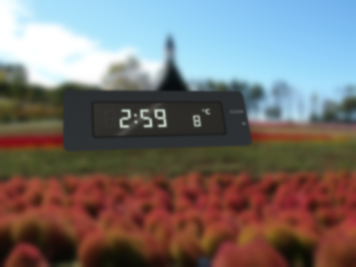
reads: 2,59
